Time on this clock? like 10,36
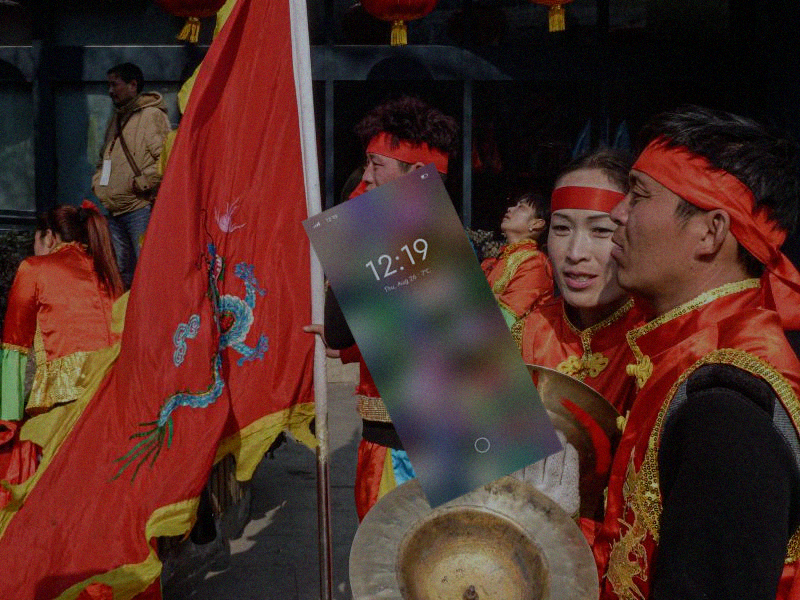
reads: 12,19
